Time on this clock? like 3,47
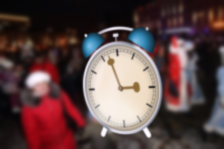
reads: 2,57
